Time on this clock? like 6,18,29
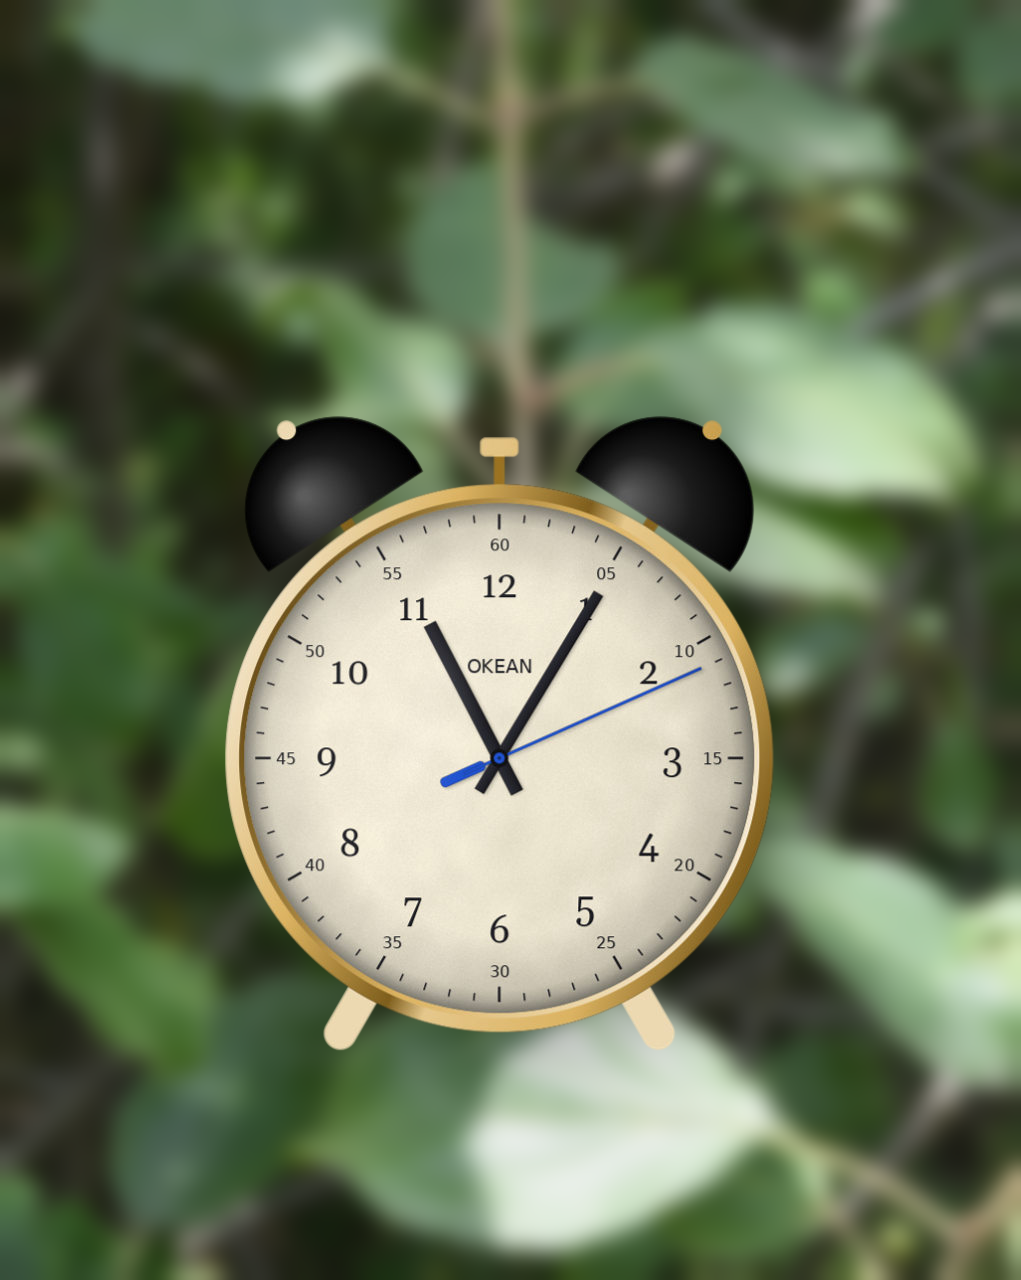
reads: 11,05,11
